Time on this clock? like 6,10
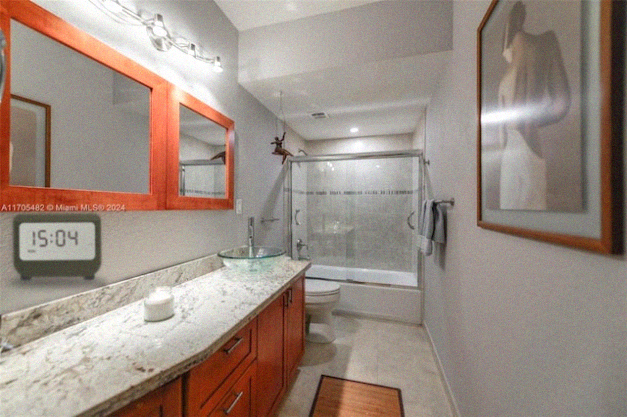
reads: 15,04
